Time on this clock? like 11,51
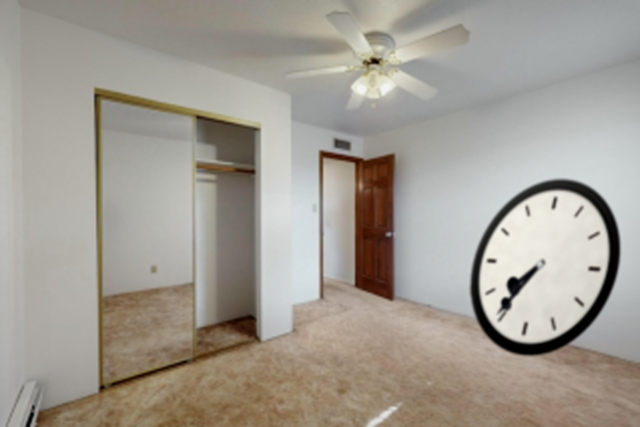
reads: 7,36
